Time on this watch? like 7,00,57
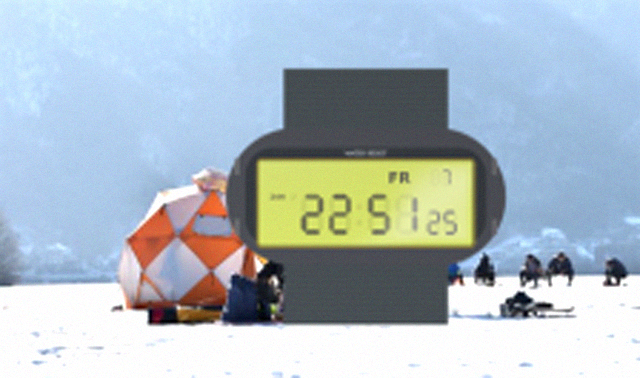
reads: 22,51,25
